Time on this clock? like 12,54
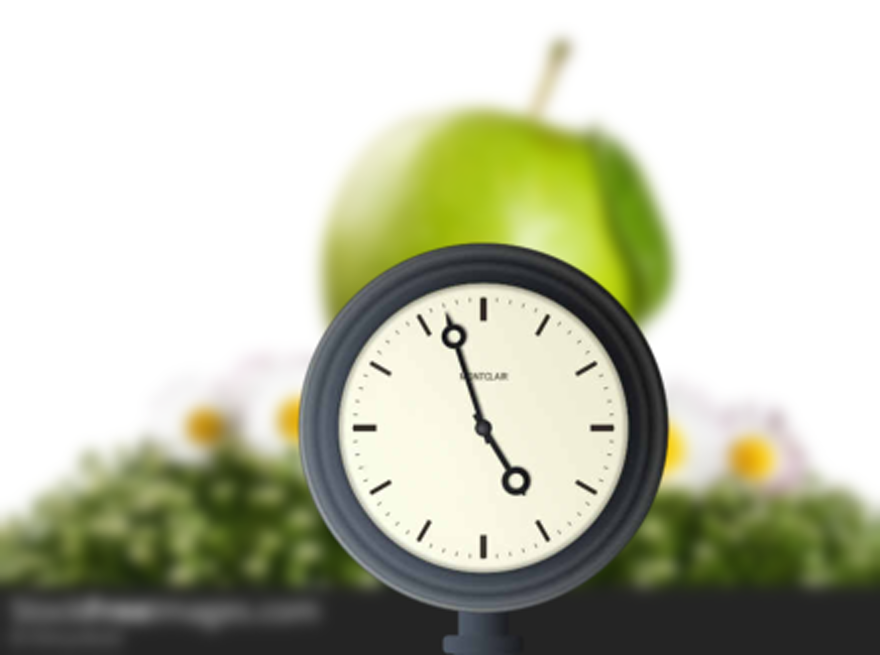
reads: 4,57
